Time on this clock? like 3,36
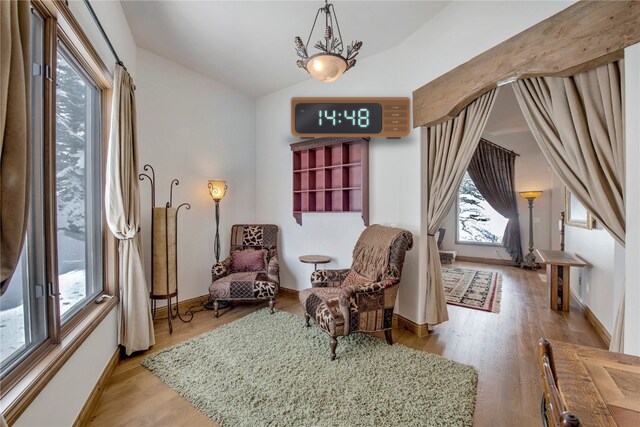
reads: 14,48
